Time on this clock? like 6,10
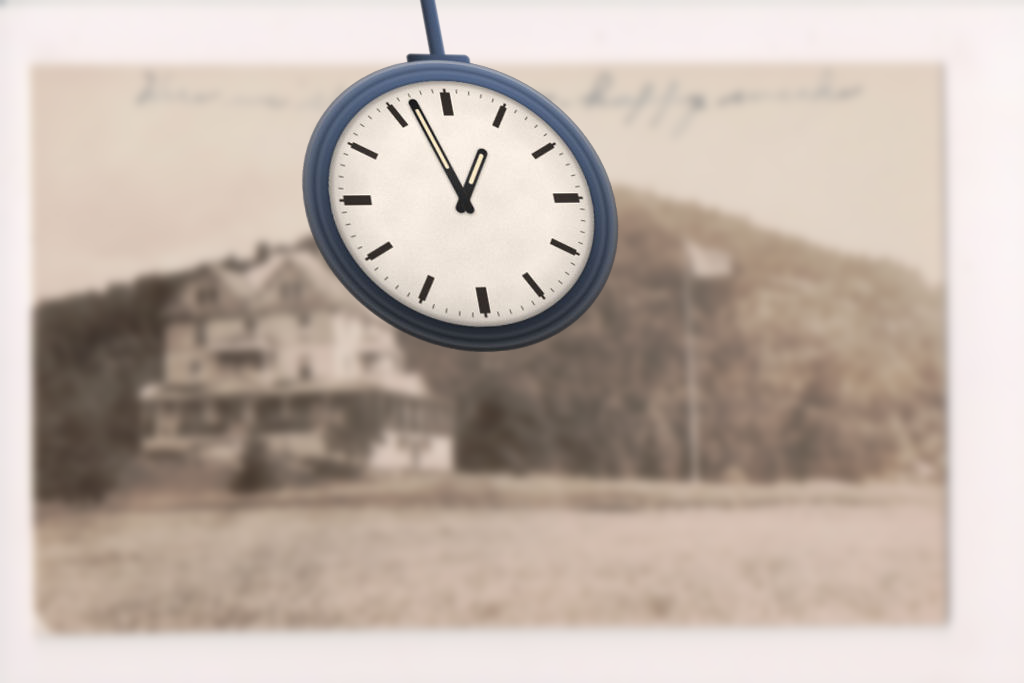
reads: 12,57
